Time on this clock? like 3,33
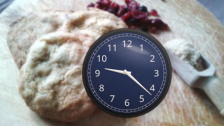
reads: 9,22
